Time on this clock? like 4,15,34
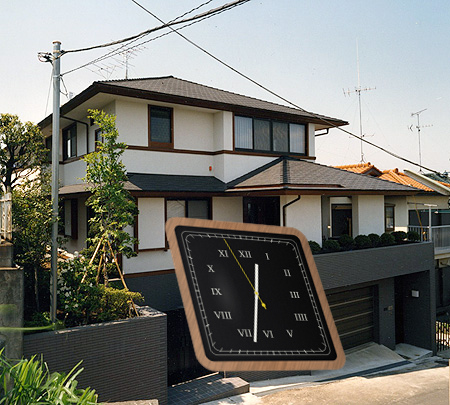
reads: 12,32,57
